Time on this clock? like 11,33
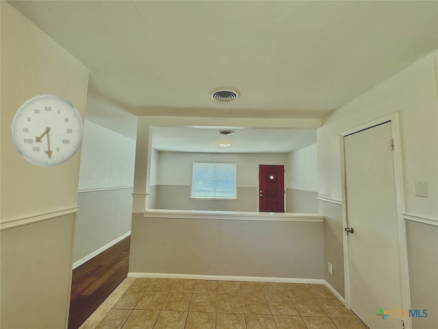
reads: 7,29
